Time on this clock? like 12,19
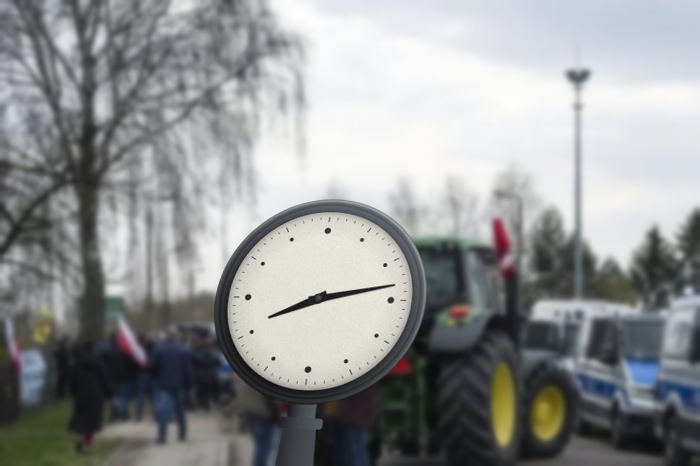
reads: 8,13
